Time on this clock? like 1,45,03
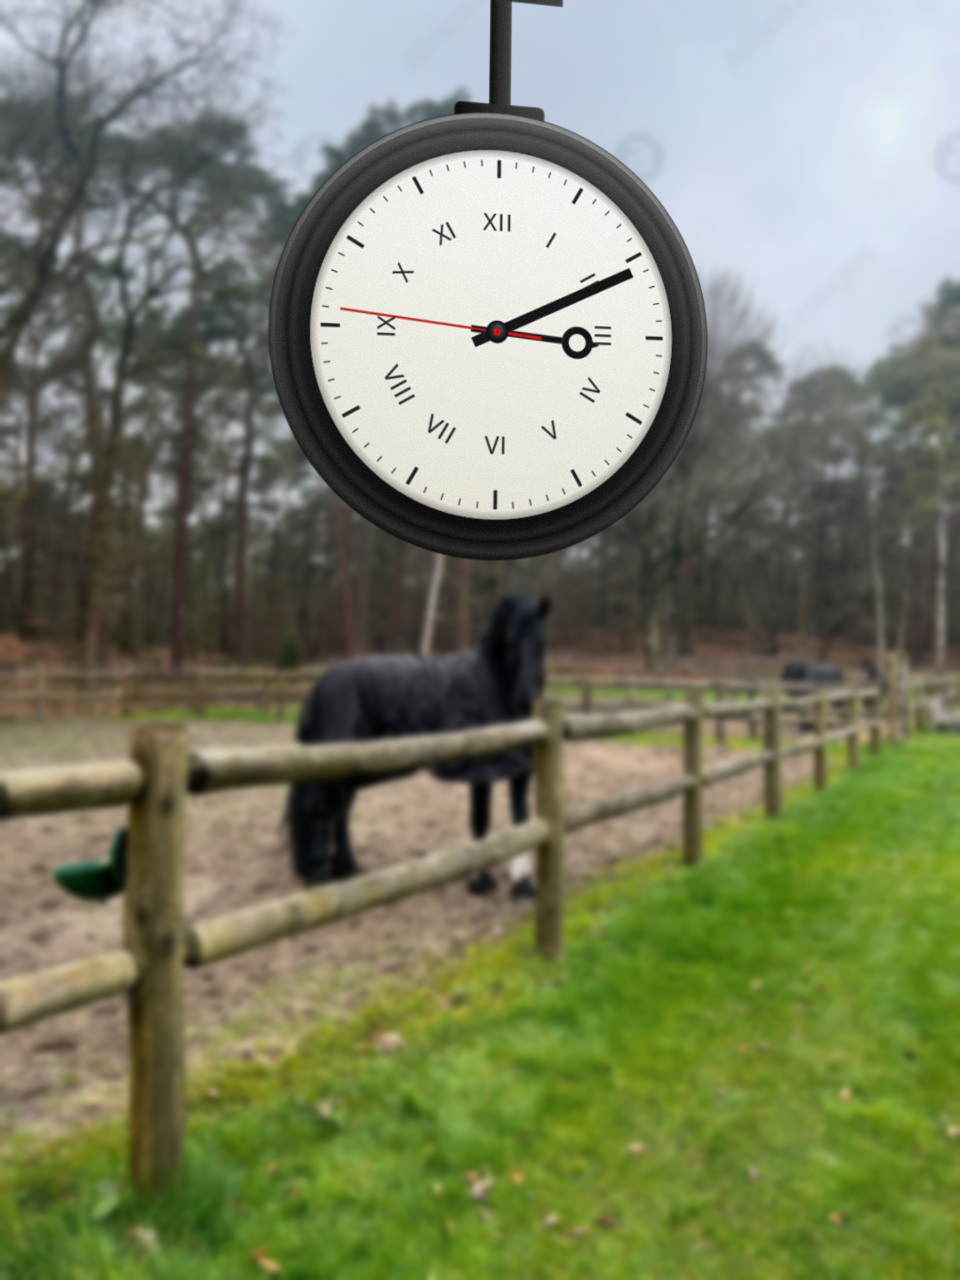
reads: 3,10,46
